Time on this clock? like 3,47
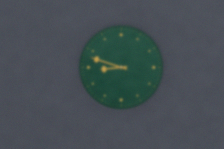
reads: 8,48
